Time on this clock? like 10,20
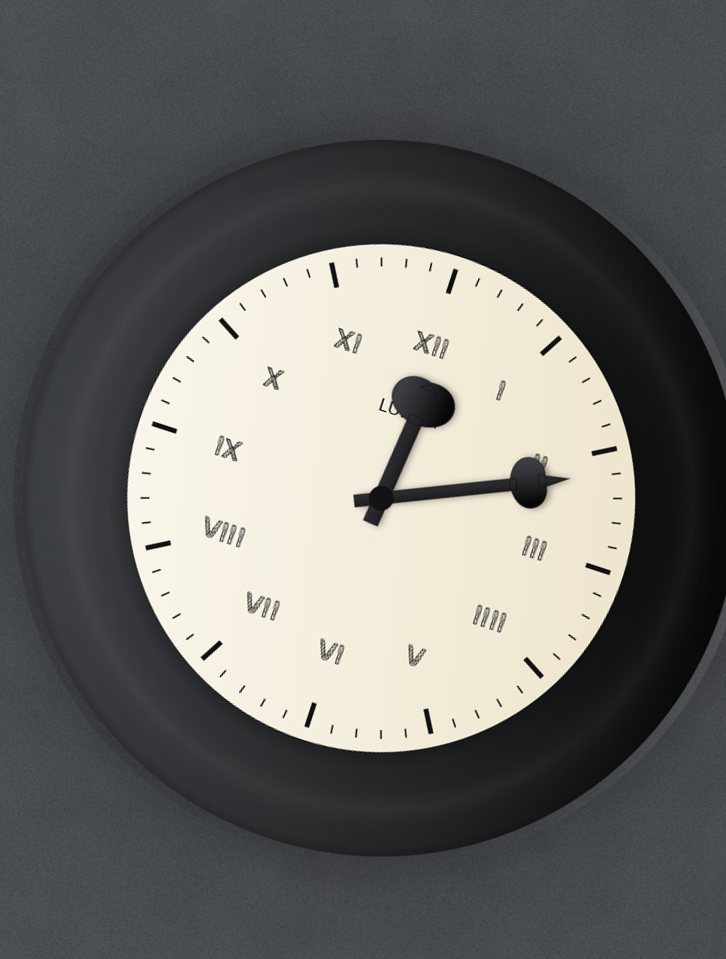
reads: 12,11
